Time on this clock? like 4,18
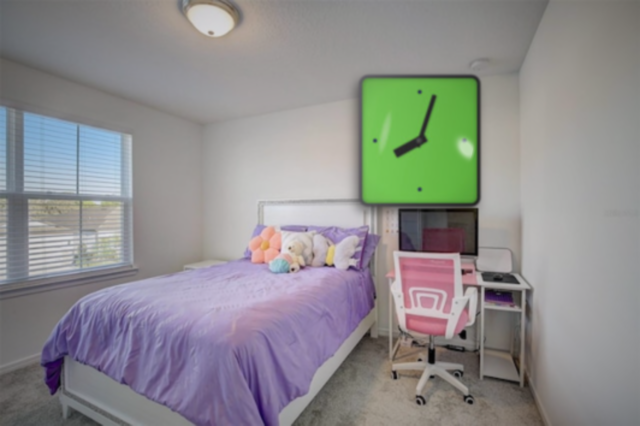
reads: 8,03
